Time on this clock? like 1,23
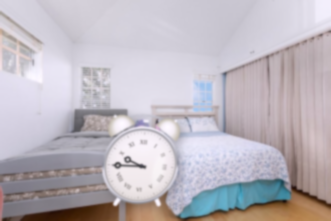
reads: 9,45
